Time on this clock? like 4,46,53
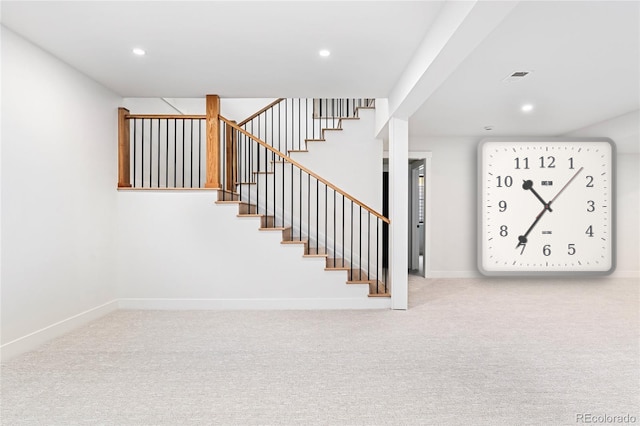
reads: 10,36,07
